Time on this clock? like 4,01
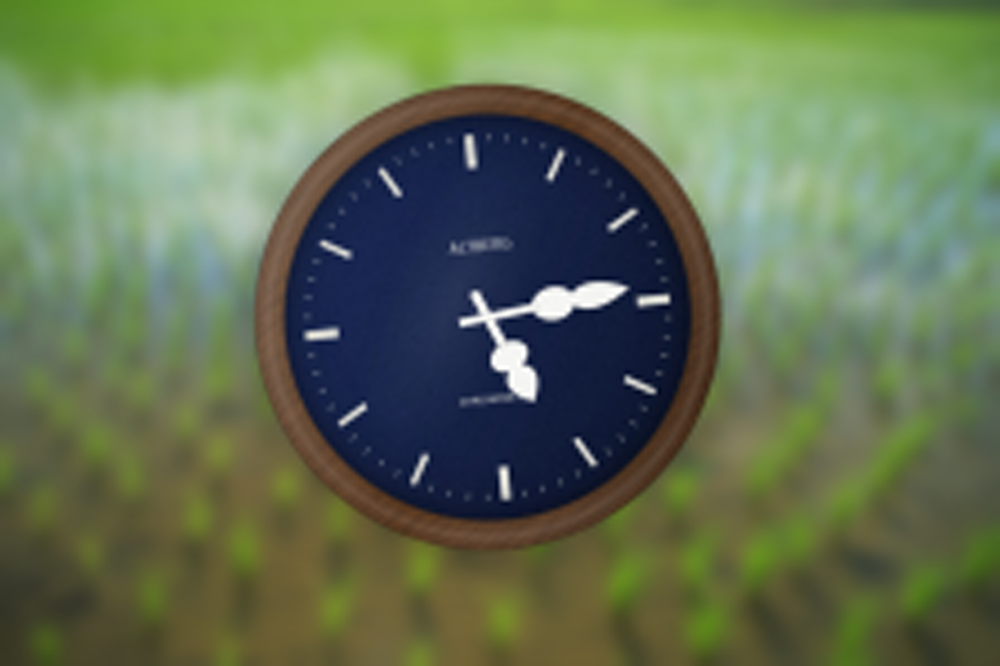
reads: 5,14
